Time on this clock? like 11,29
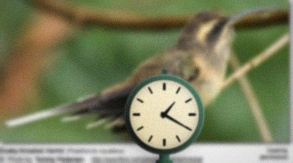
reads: 1,20
